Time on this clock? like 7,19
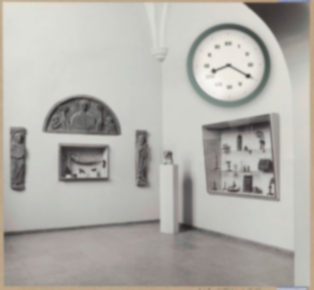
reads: 8,20
